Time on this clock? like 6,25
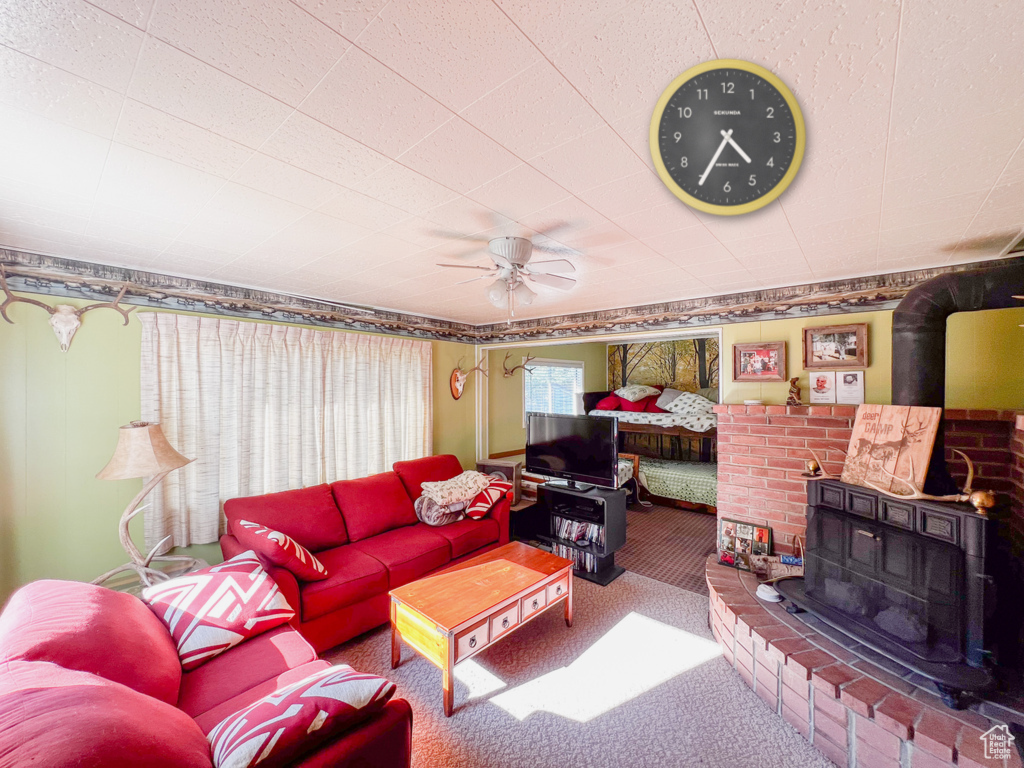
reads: 4,35
